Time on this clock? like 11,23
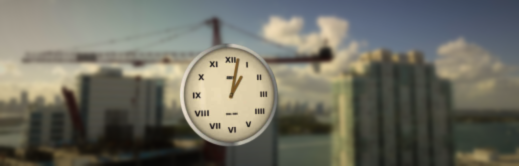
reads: 1,02
